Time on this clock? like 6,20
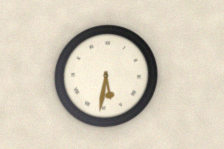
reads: 5,31
